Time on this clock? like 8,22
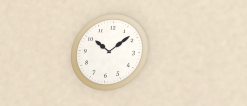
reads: 10,08
